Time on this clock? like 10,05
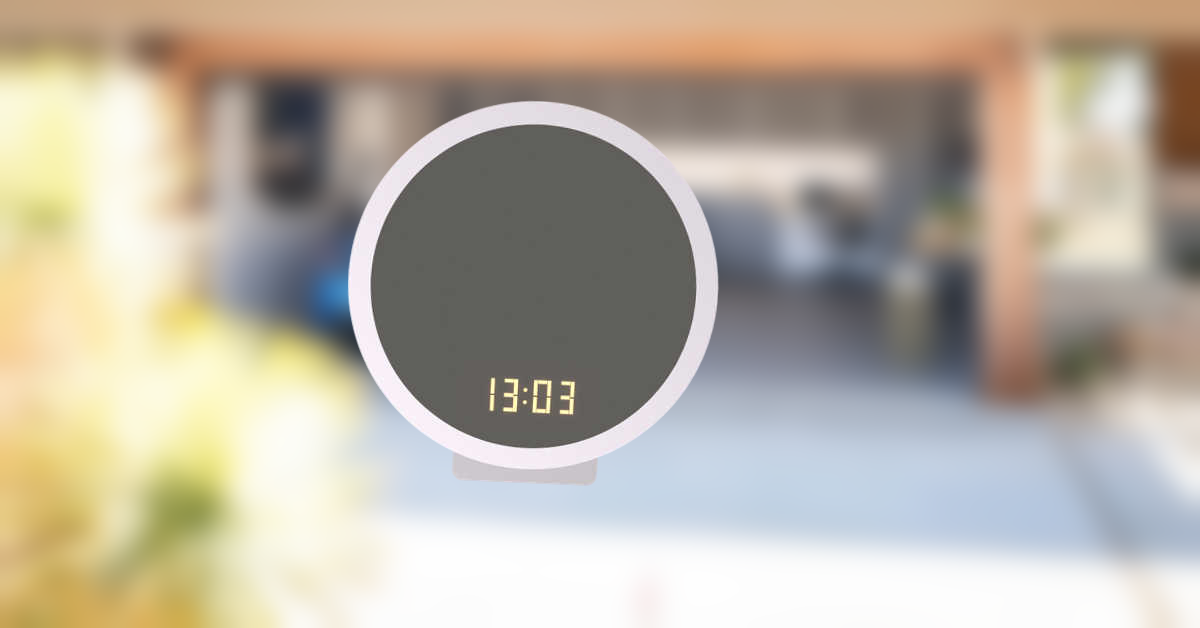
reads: 13,03
